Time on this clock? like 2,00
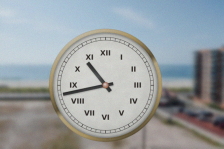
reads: 10,43
